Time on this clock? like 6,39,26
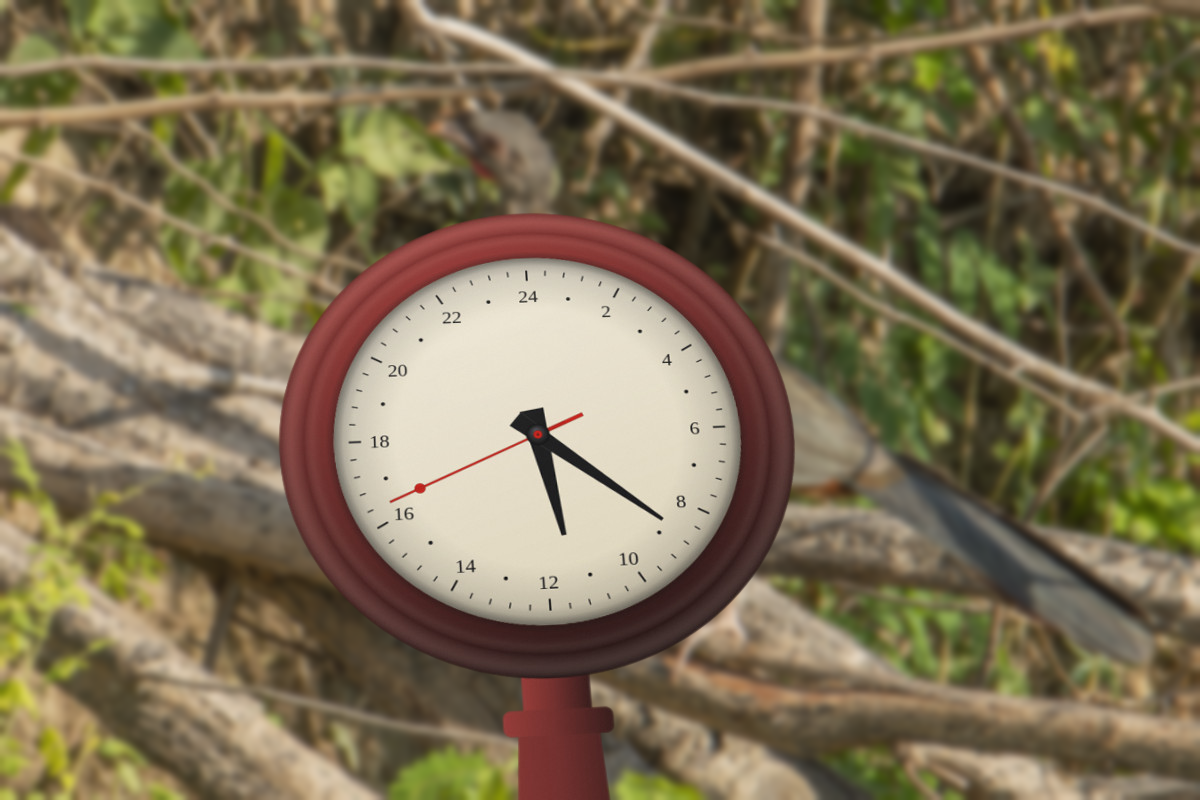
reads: 11,21,41
